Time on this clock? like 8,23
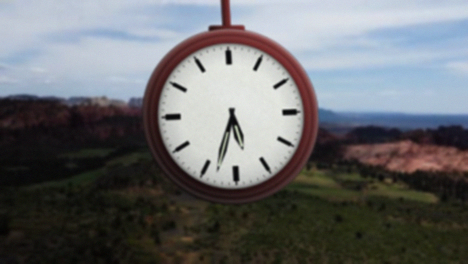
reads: 5,33
